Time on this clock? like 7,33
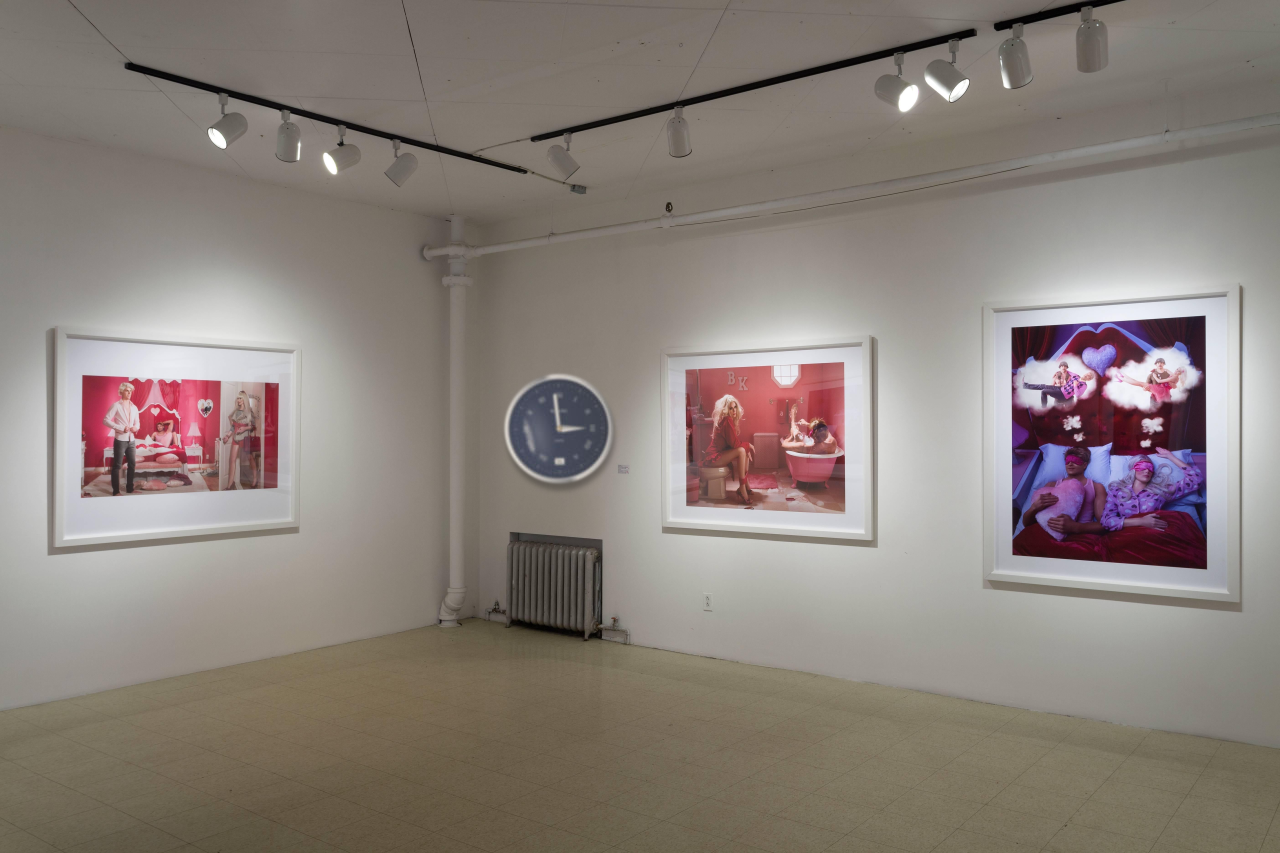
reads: 2,59
